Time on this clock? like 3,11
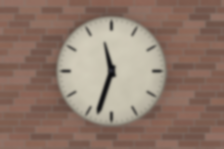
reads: 11,33
